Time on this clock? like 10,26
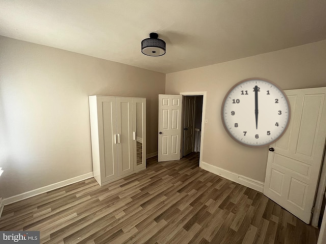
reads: 6,00
